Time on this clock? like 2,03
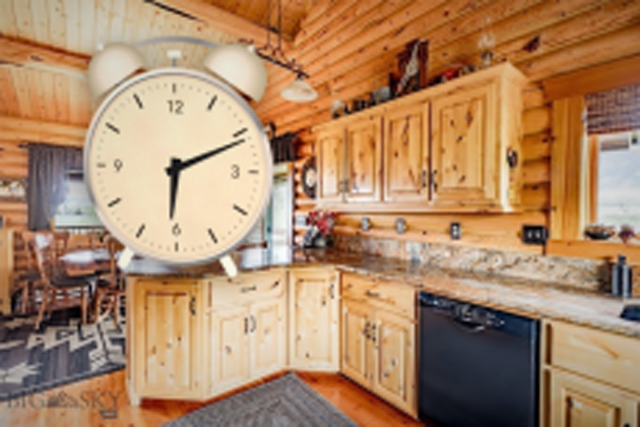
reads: 6,11
